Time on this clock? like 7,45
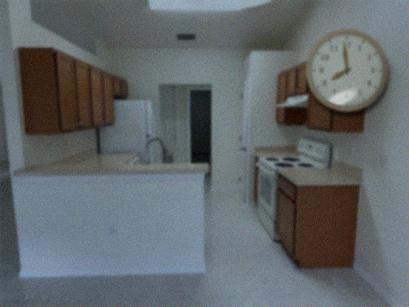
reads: 7,59
